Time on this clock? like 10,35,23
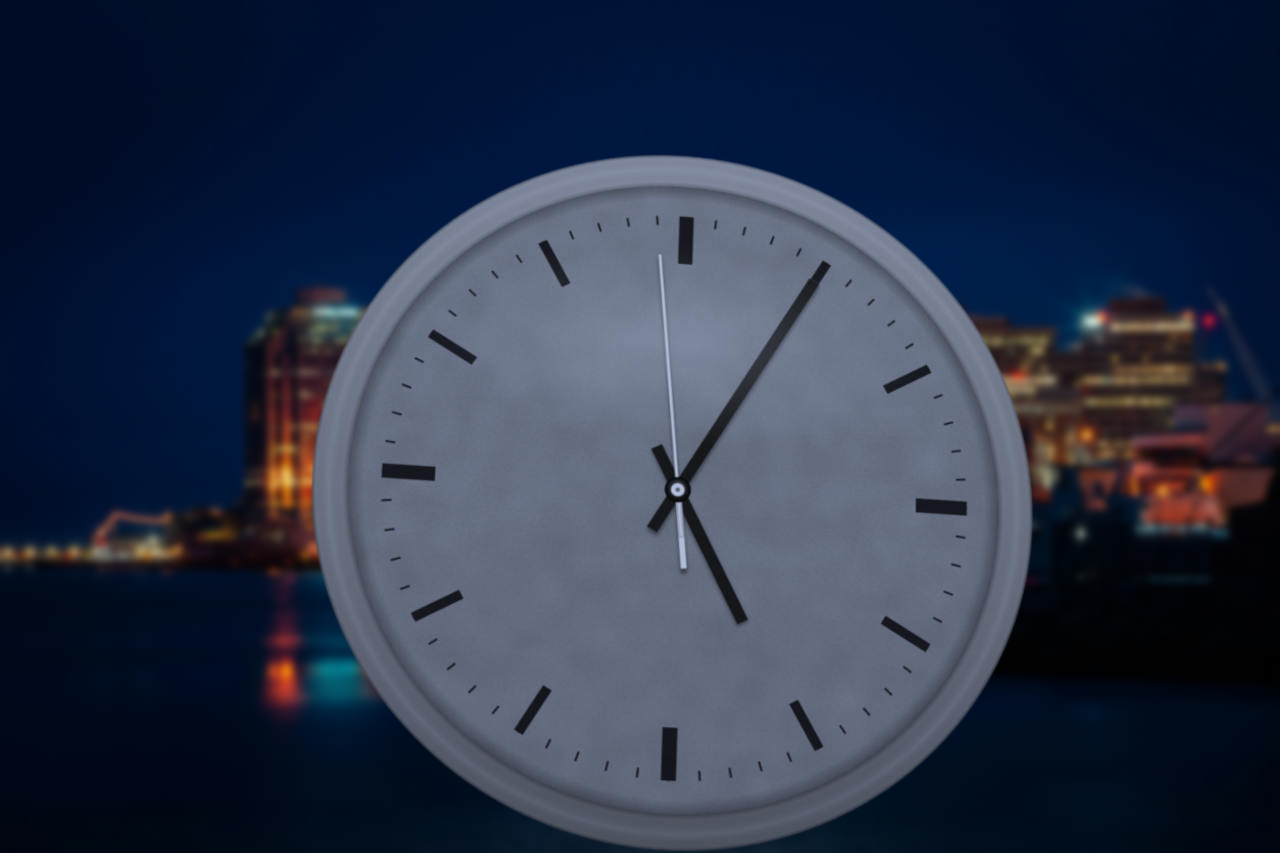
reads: 5,04,59
